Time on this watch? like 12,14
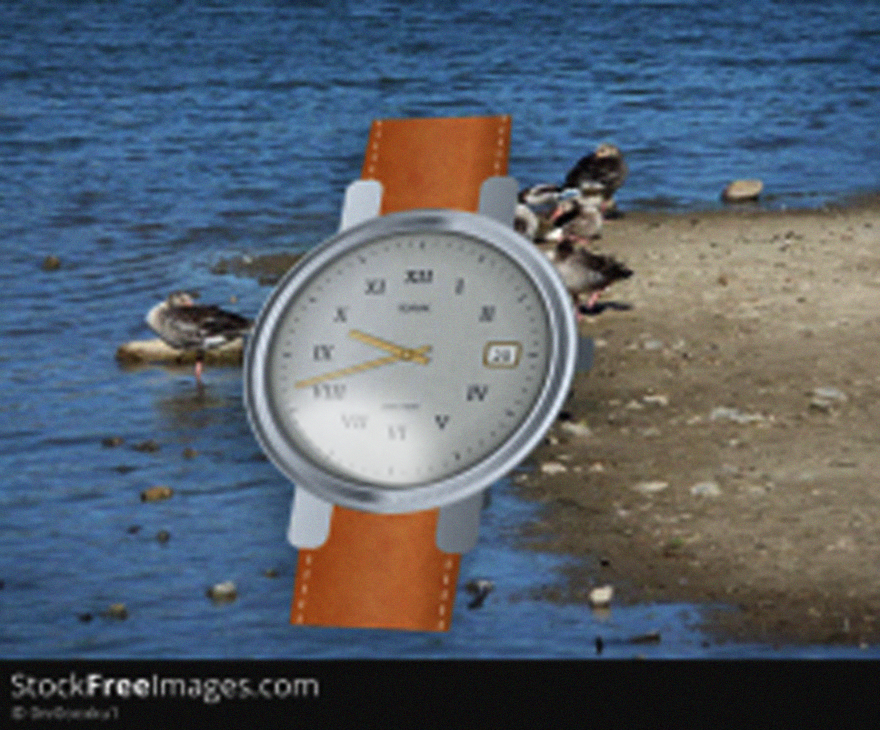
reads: 9,42
